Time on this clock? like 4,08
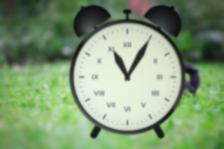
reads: 11,05
